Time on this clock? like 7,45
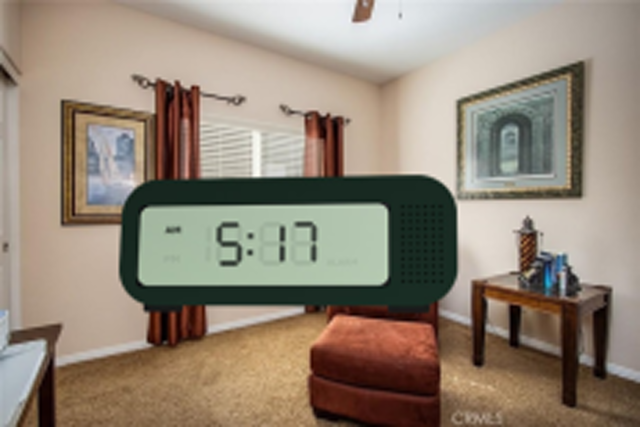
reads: 5,17
